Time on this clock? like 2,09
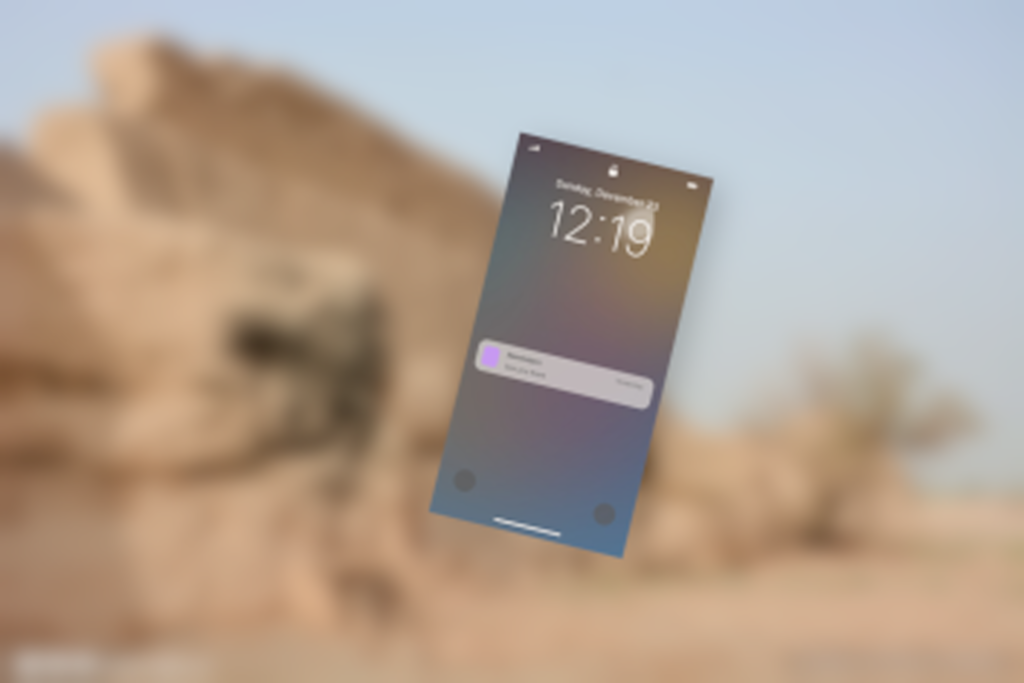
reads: 12,19
